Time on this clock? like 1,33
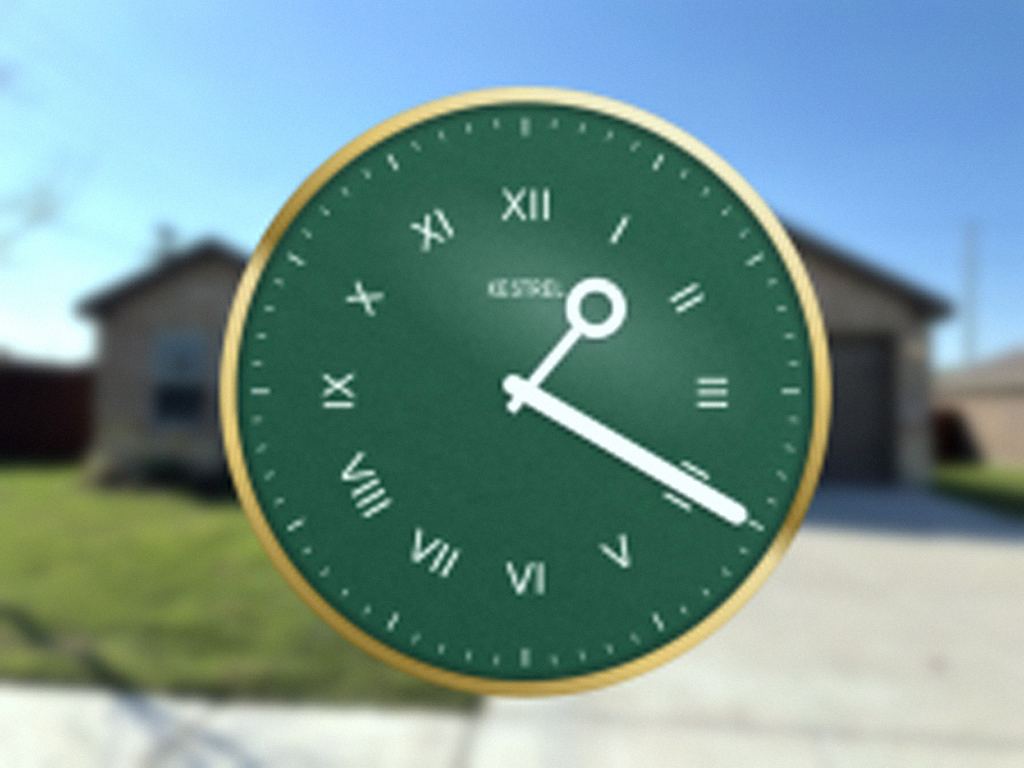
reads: 1,20
